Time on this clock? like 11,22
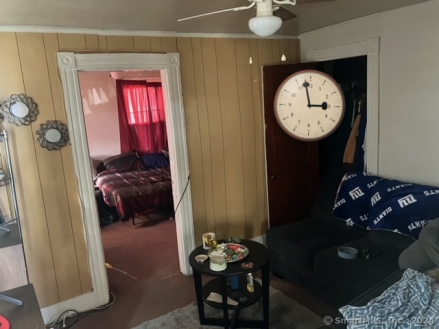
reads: 2,58
